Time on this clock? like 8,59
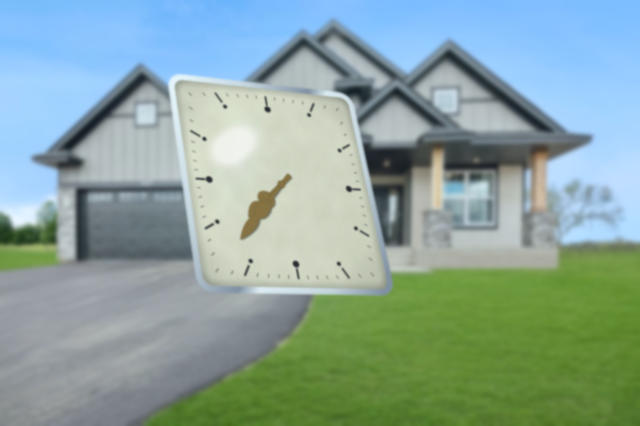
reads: 7,37
